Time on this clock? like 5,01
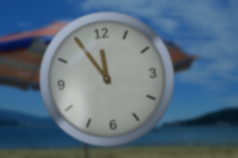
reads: 11,55
